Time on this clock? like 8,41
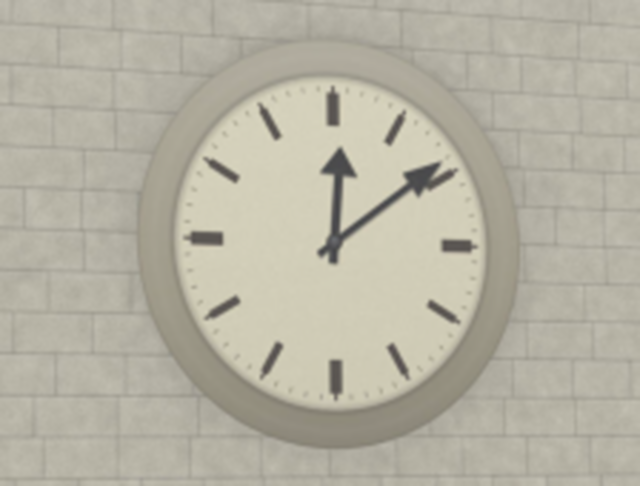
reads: 12,09
